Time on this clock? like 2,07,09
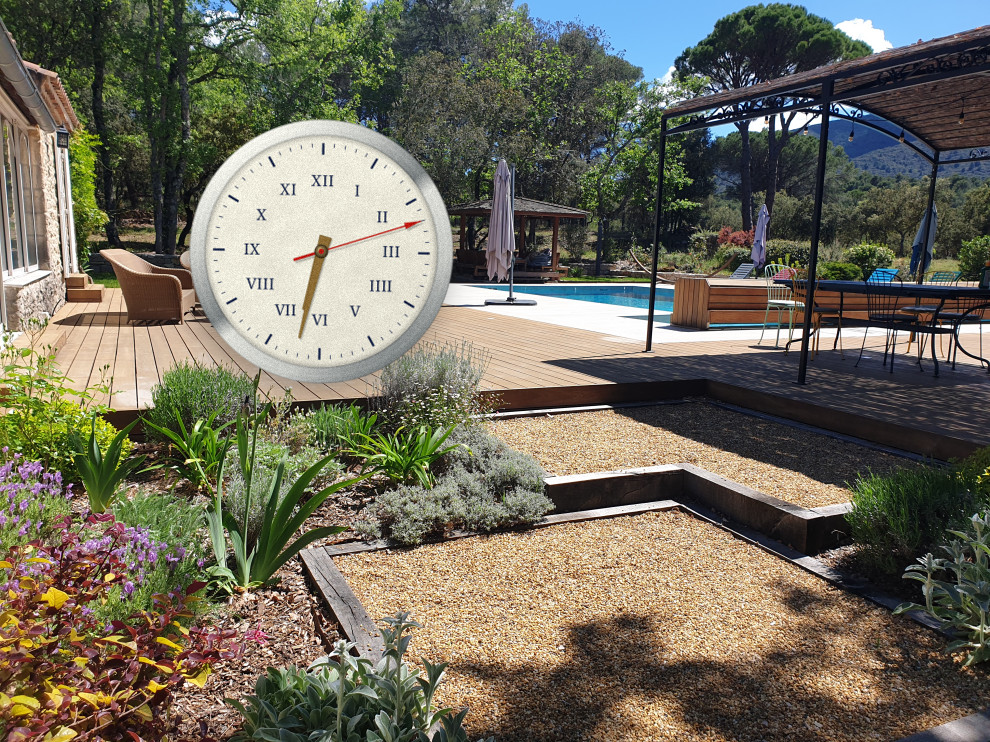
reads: 6,32,12
